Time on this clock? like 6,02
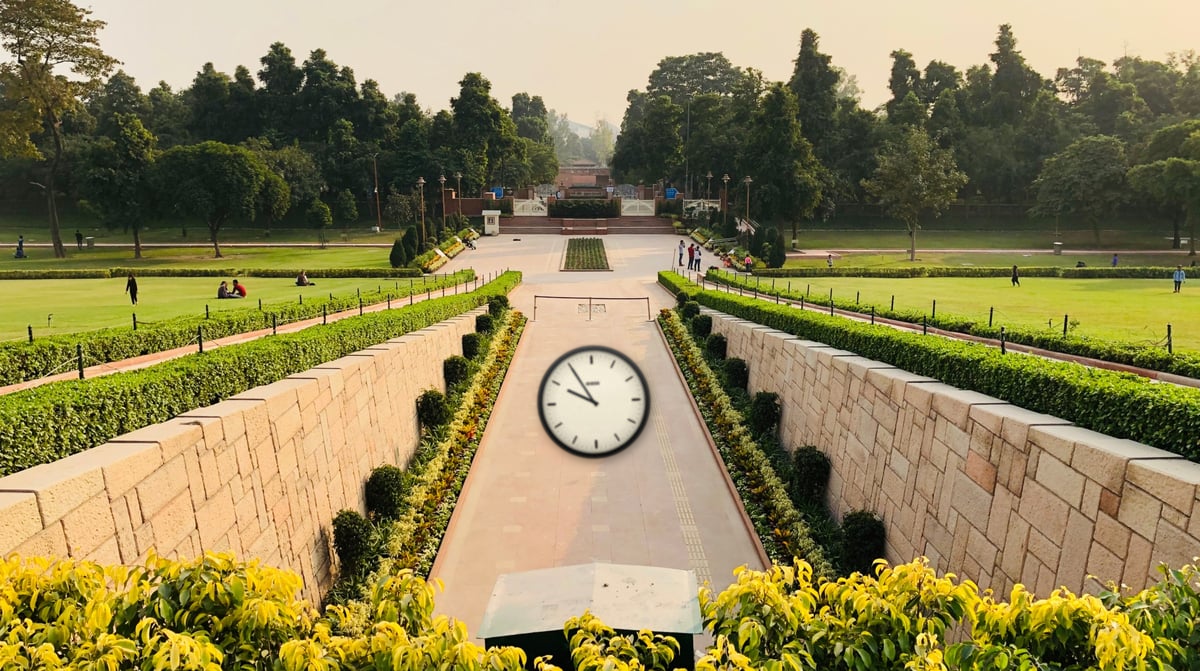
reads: 9,55
